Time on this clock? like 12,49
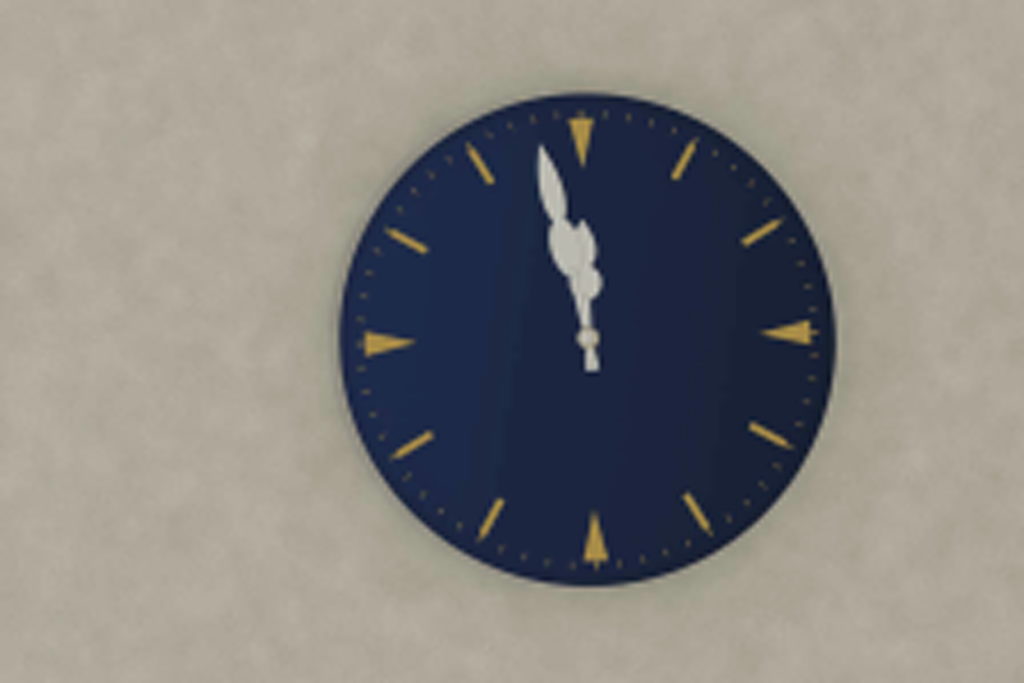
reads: 11,58
